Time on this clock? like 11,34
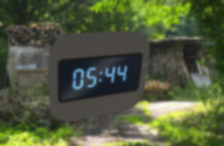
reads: 5,44
